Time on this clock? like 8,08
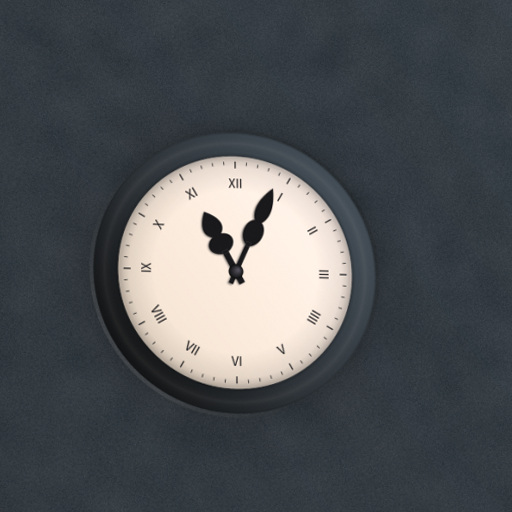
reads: 11,04
